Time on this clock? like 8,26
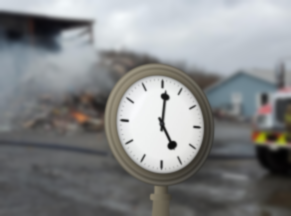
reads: 5,01
